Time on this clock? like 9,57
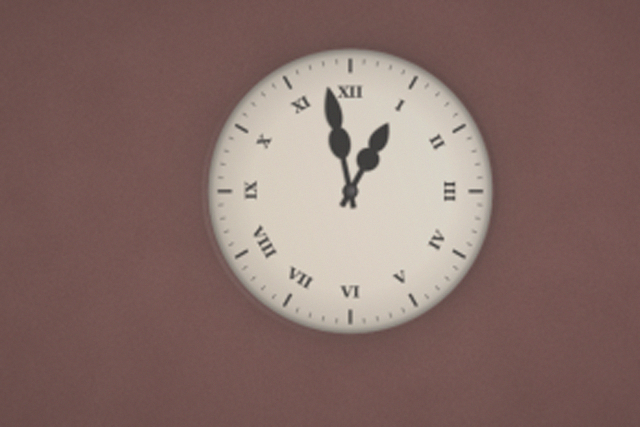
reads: 12,58
